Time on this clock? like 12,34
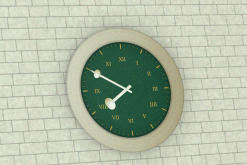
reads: 7,50
